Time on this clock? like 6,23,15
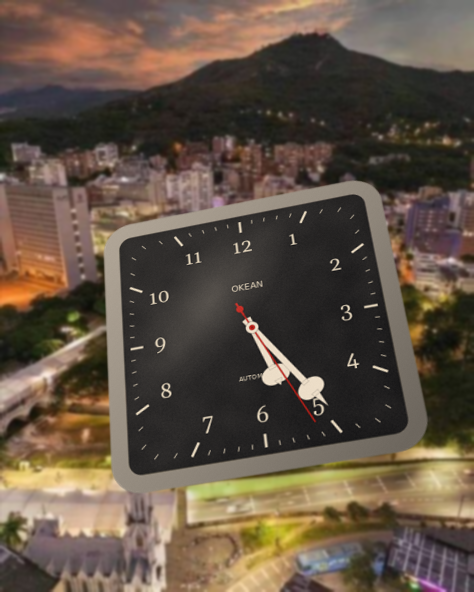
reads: 5,24,26
